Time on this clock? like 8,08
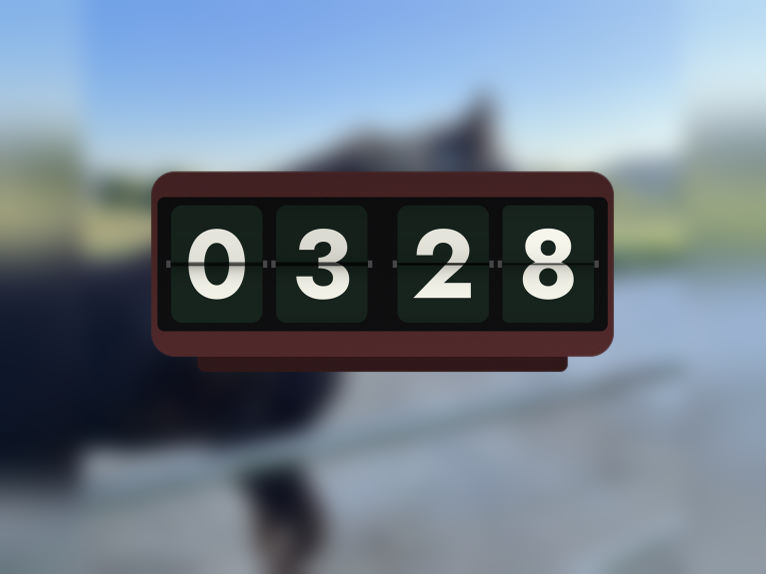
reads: 3,28
